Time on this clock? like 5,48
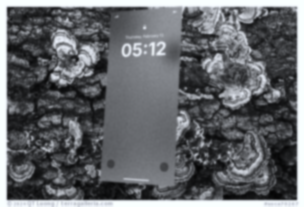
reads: 5,12
